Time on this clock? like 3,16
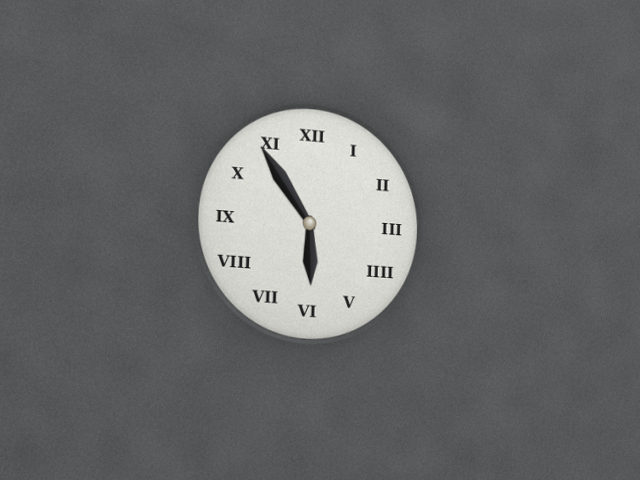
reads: 5,54
